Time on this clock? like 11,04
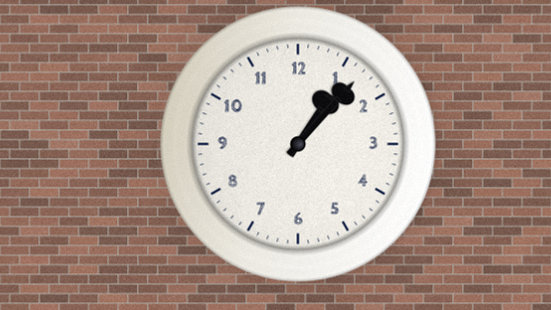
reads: 1,07
